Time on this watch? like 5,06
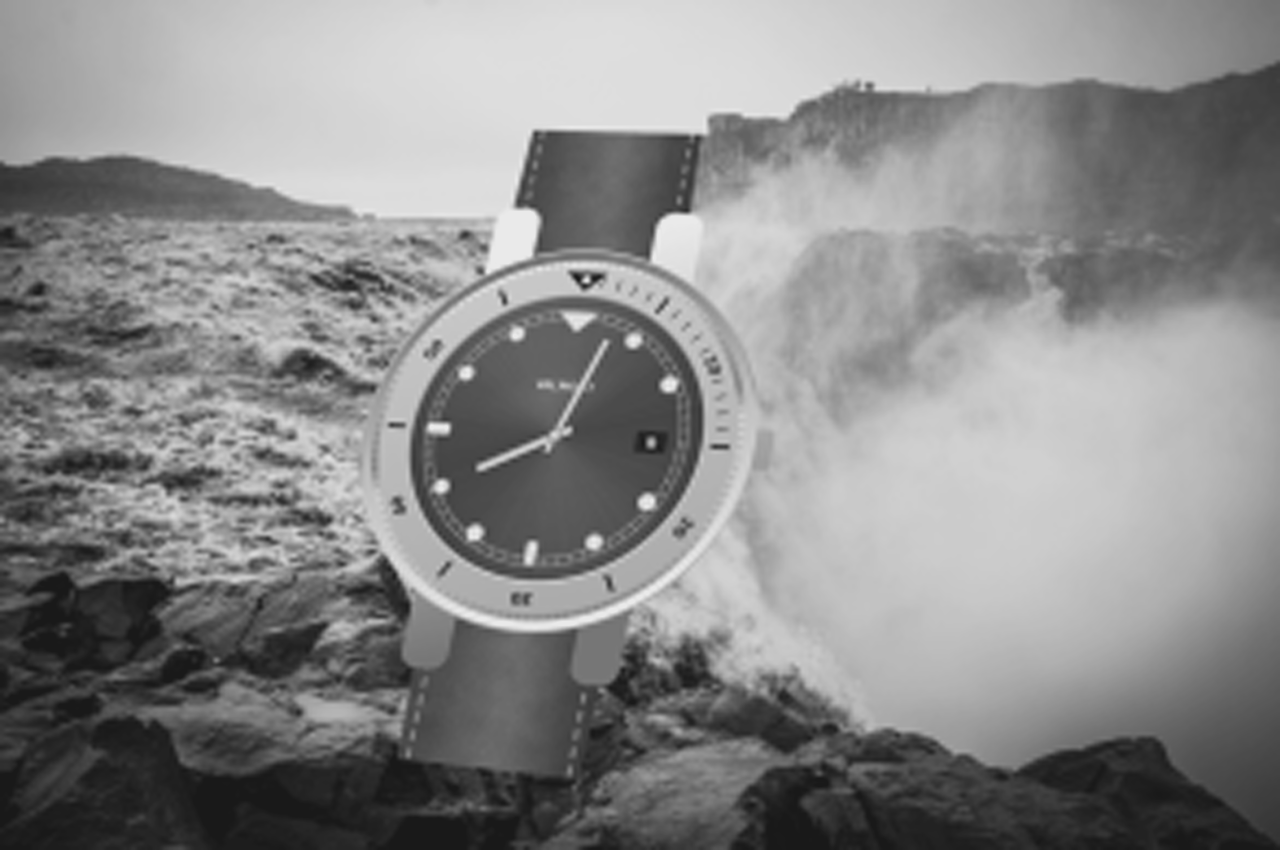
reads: 8,03
